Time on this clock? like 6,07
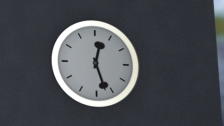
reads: 12,27
